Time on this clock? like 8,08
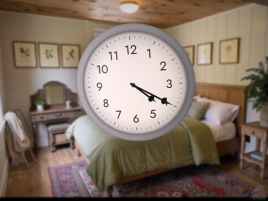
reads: 4,20
